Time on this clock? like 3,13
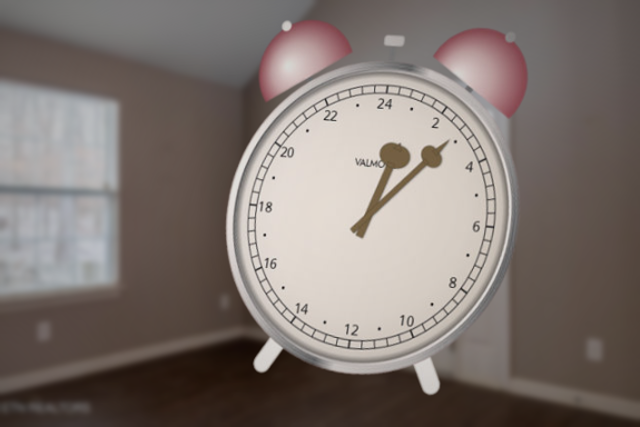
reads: 1,07
